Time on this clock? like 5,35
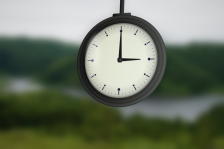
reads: 3,00
